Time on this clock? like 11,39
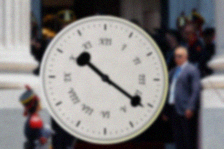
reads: 10,21
